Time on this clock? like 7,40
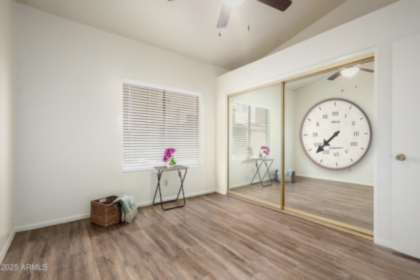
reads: 7,38
